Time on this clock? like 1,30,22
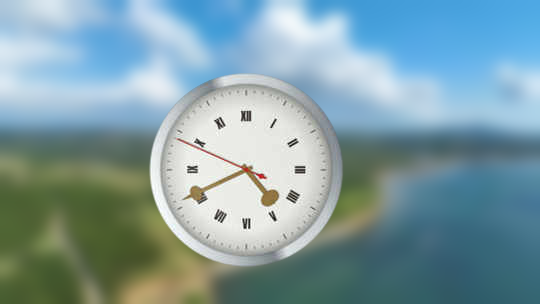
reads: 4,40,49
